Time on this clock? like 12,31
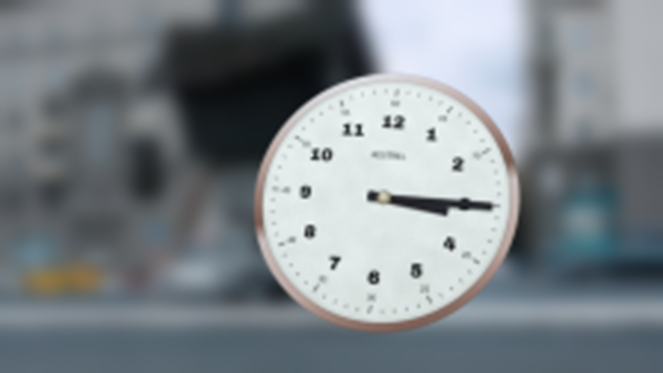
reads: 3,15
